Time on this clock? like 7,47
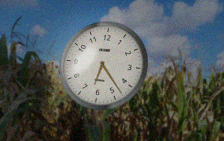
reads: 6,23
